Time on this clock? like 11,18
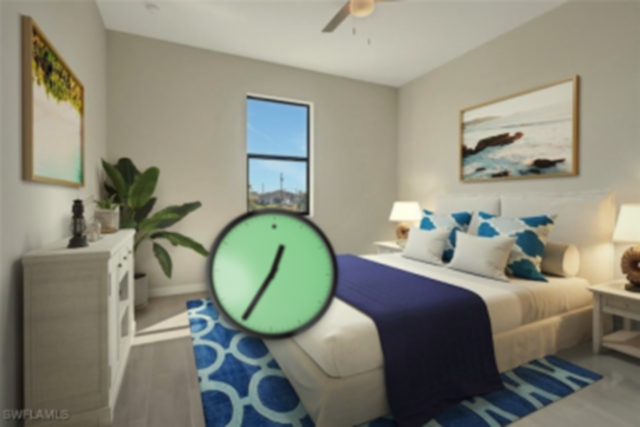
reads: 12,35
